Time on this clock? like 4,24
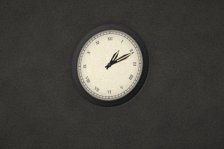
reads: 1,11
